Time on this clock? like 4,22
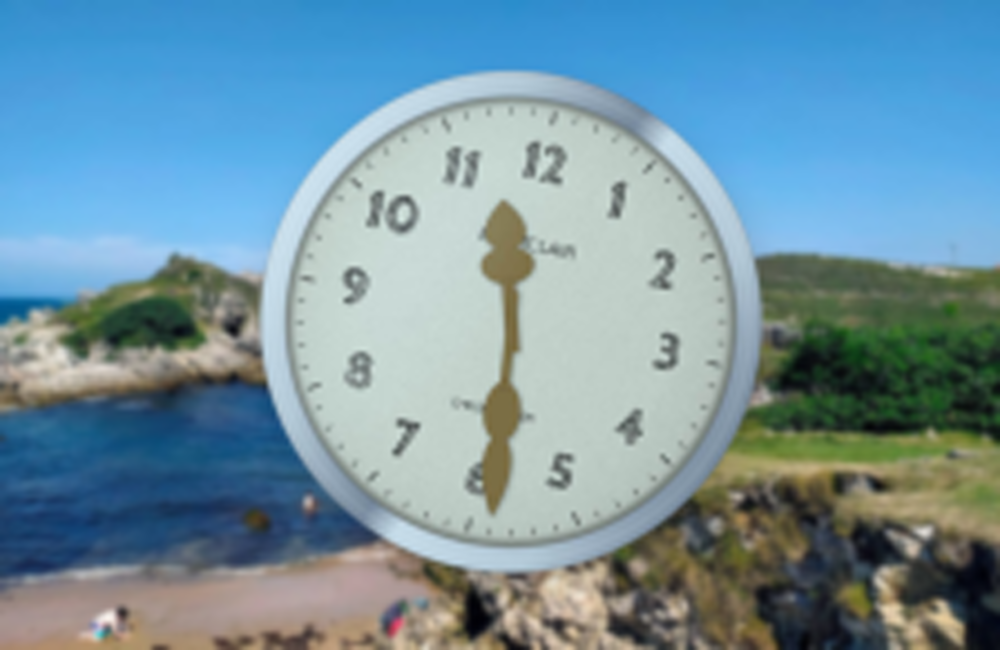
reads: 11,29
